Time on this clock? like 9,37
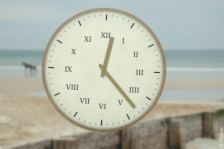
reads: 12,23
